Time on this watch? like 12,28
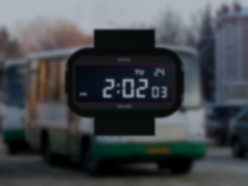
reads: 2,02
